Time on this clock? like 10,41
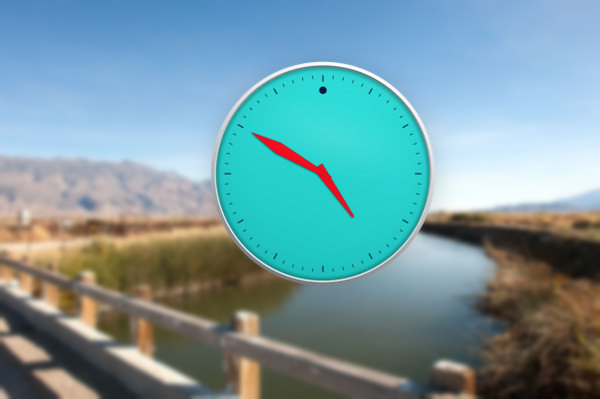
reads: 4,50
